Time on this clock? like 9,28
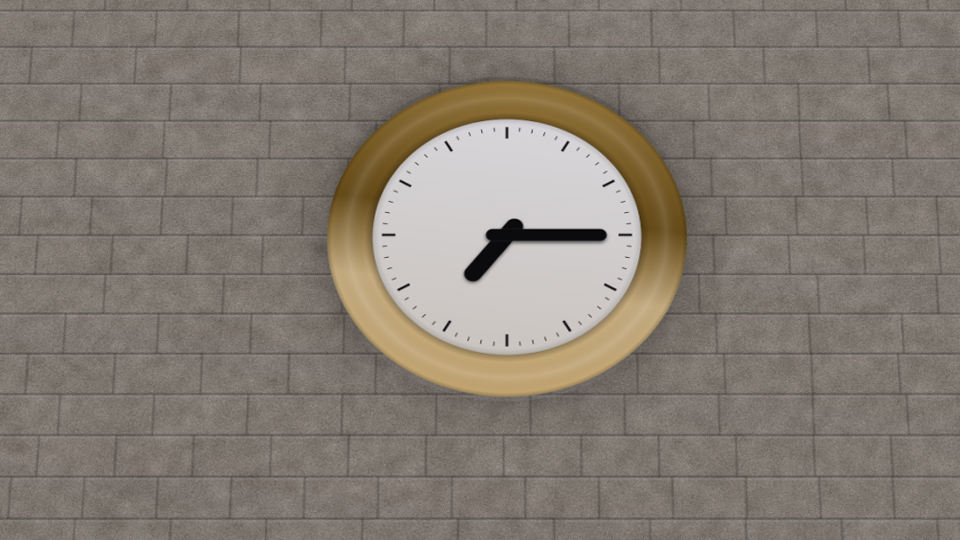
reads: 7,15
